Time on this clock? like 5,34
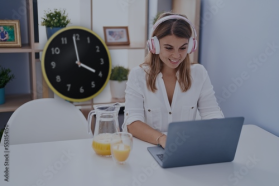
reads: 3,59
